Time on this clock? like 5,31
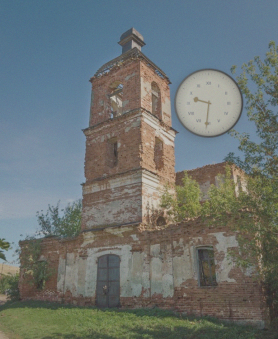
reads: 9,31
